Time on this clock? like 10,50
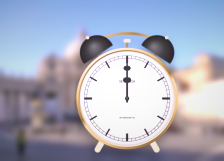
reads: 12,00
